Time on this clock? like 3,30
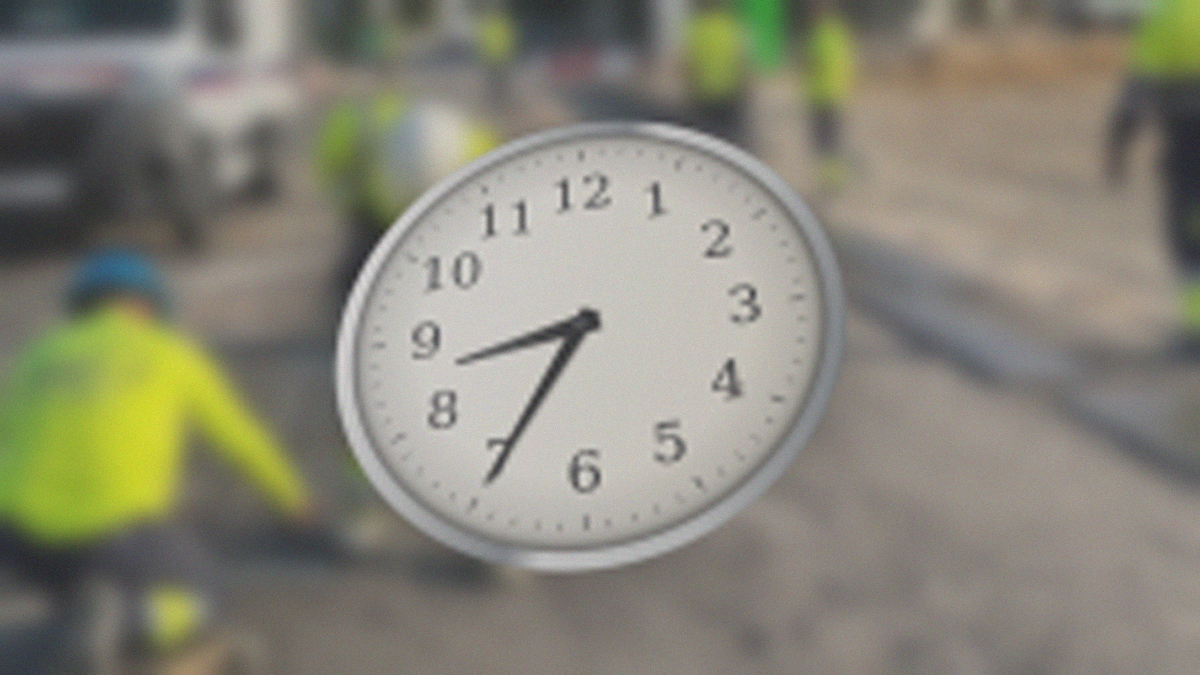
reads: 8,35
